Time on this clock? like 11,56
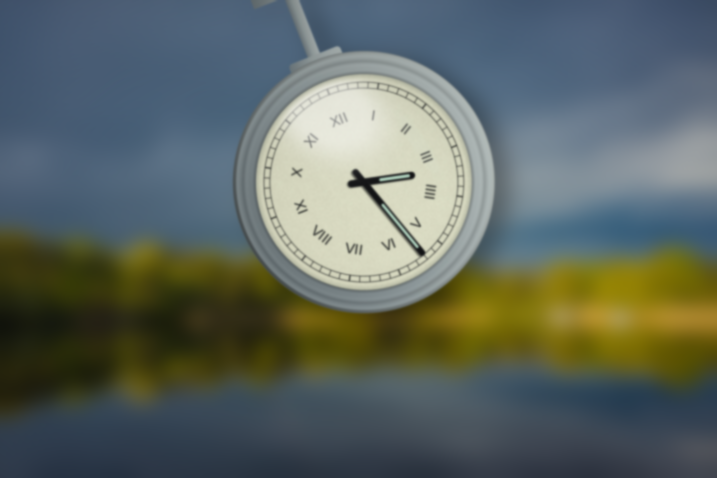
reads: 3,27
